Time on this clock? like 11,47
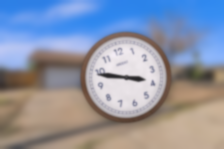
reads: 3,49
